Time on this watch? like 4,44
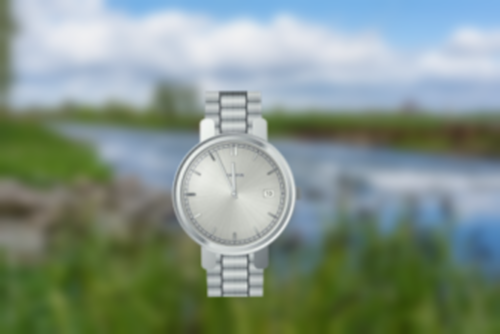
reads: 11,56
